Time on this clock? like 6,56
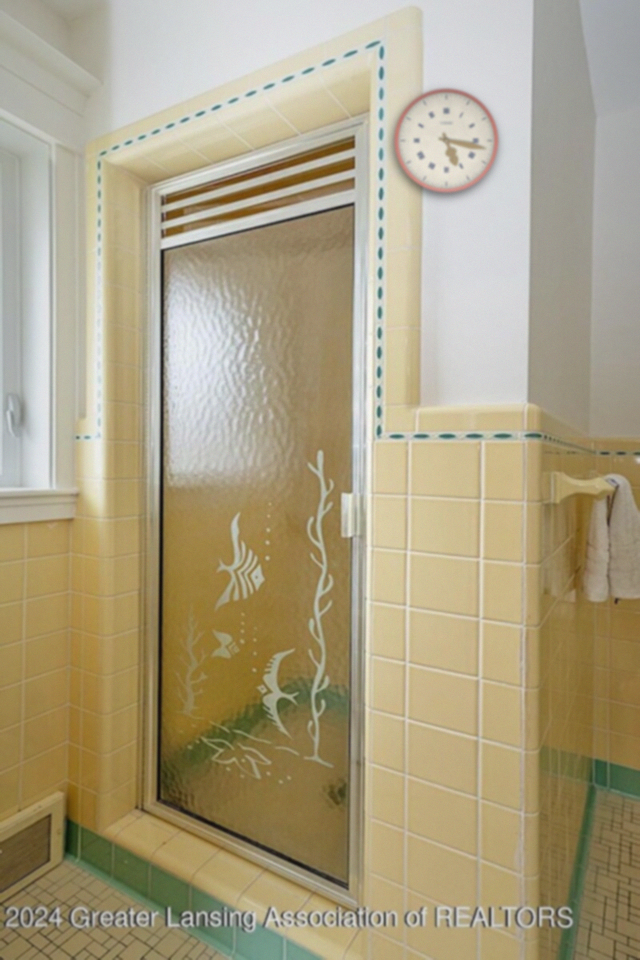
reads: 5,17
